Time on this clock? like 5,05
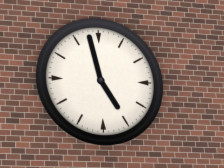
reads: 4,58
